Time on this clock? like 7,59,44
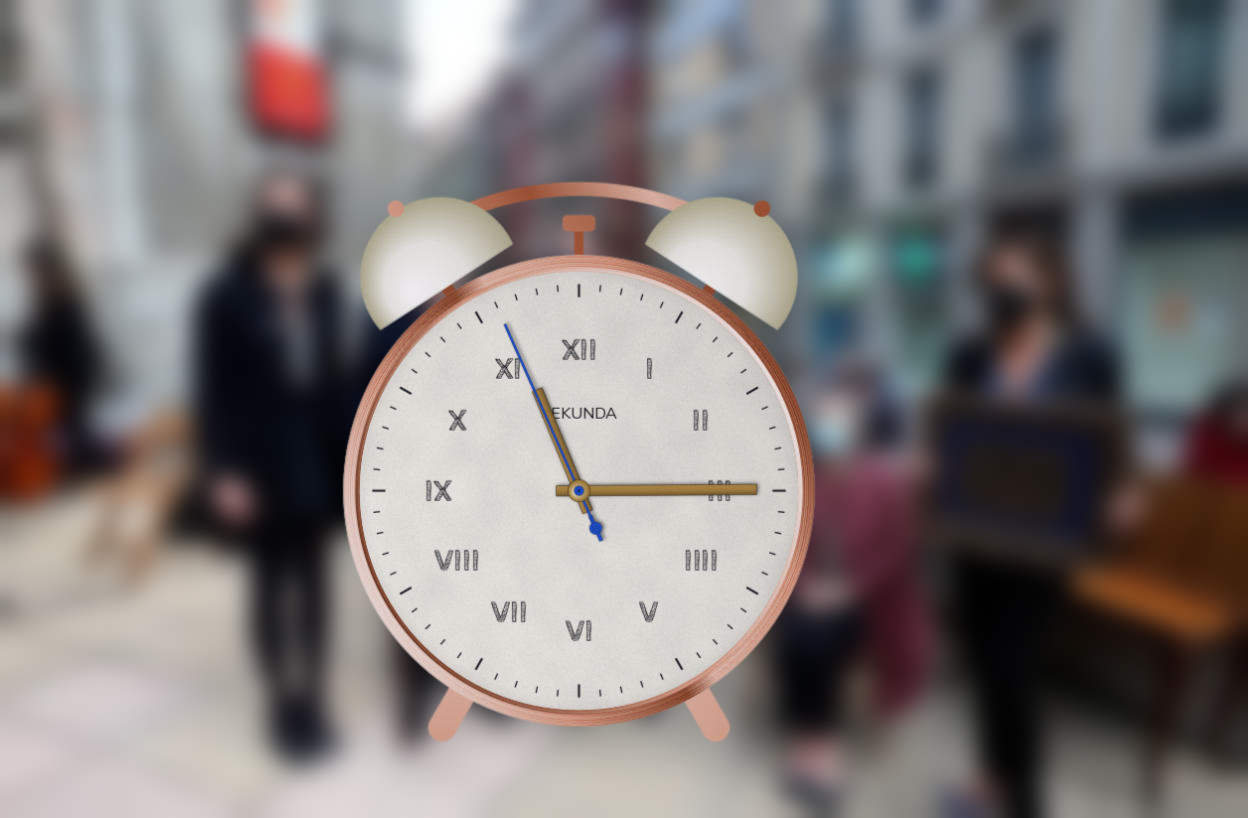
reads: 11,14,56
